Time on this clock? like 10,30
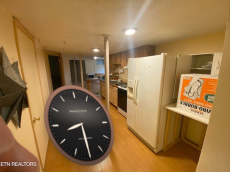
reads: 8,30
